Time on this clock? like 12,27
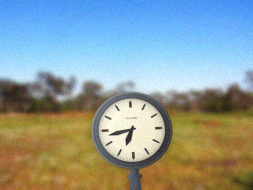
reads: 6,43
